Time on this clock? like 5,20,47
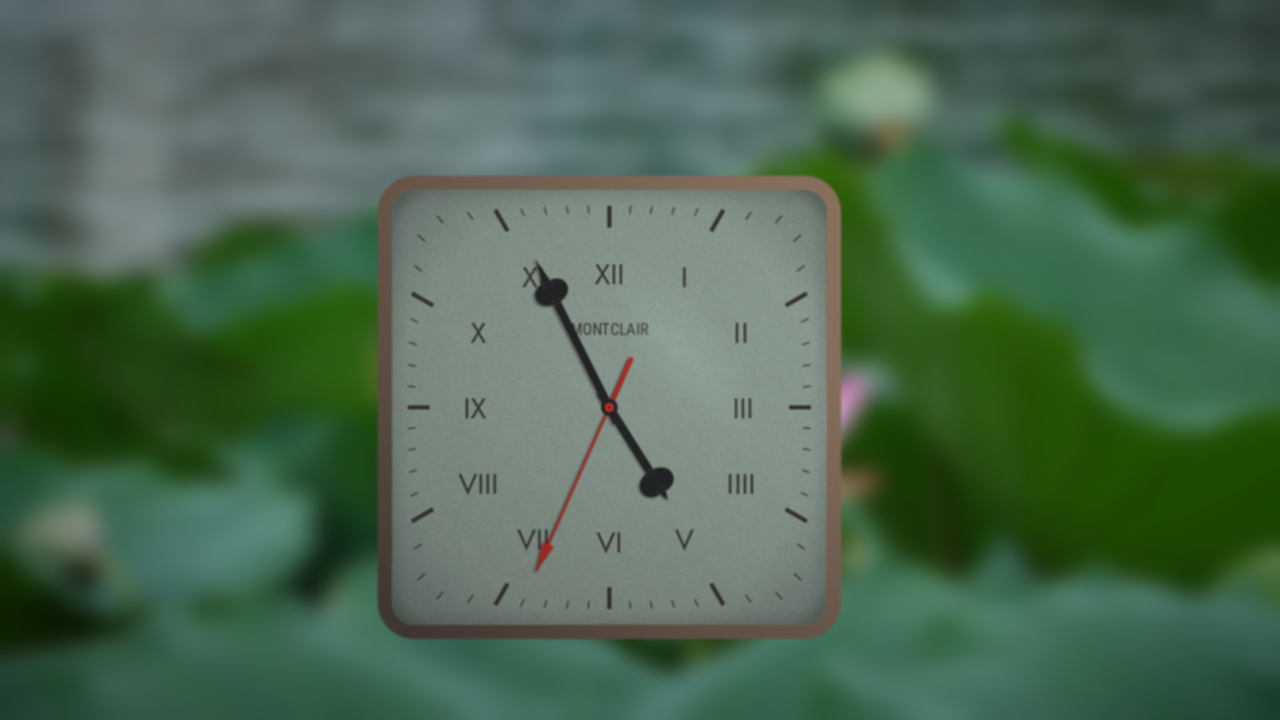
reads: 4,55,34
